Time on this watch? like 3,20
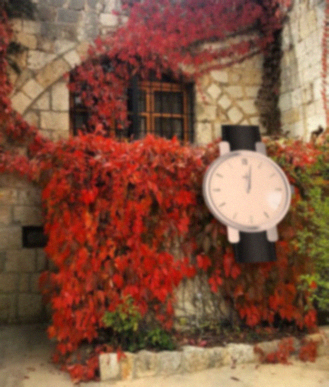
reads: 12,02
